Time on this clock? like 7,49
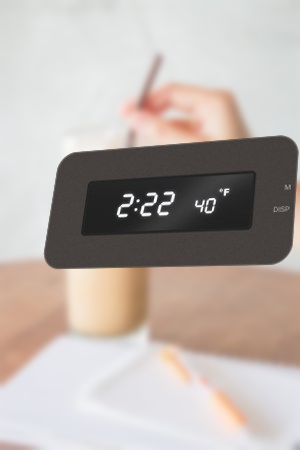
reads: 2,22
